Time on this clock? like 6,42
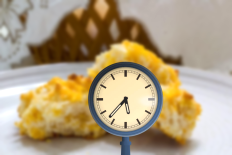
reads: 5,37
